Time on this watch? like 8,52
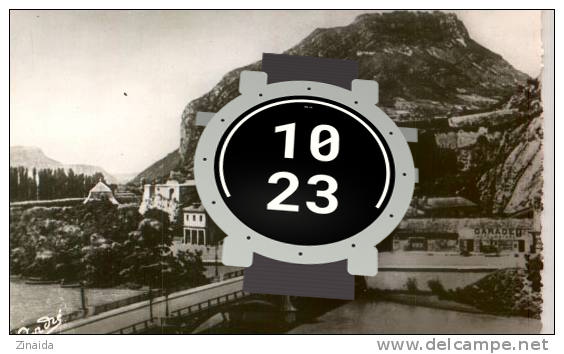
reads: 10,23
